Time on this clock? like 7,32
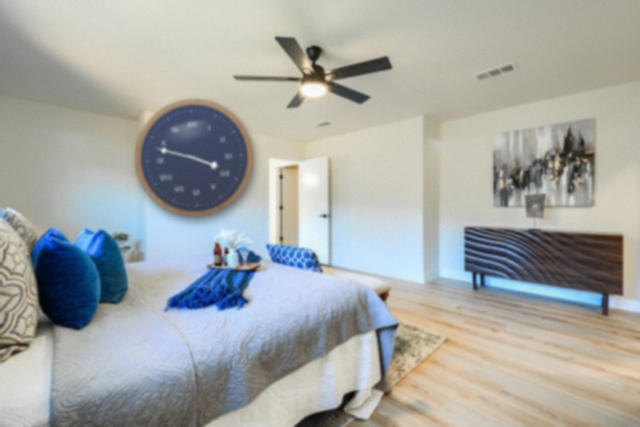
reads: 3,48
